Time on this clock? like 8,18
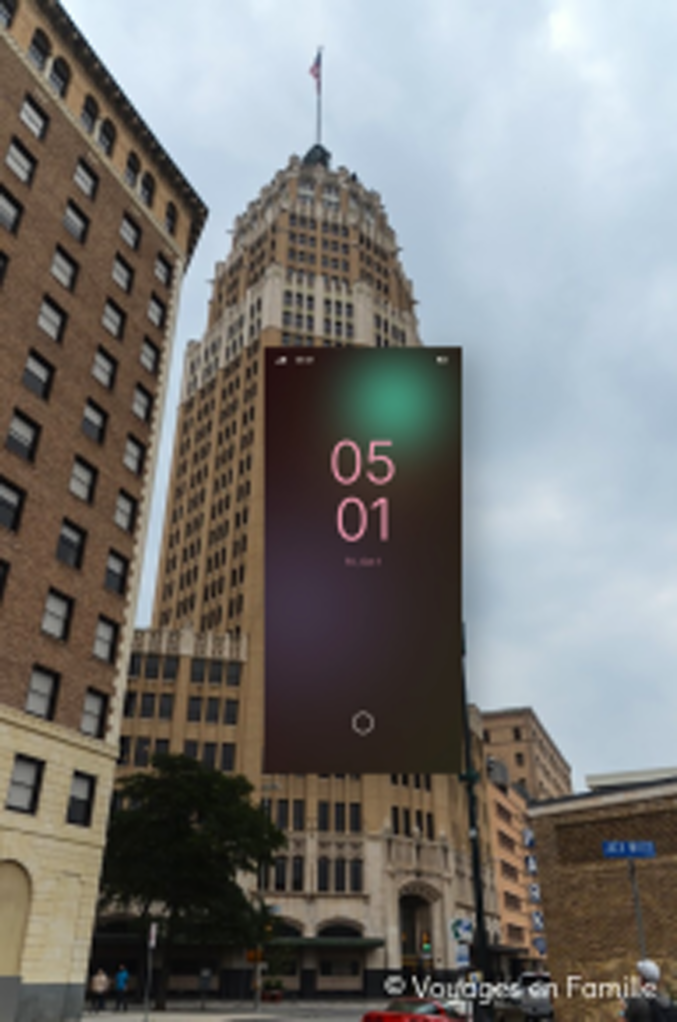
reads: 5,01
